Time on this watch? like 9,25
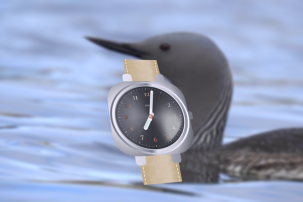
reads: 7,02
